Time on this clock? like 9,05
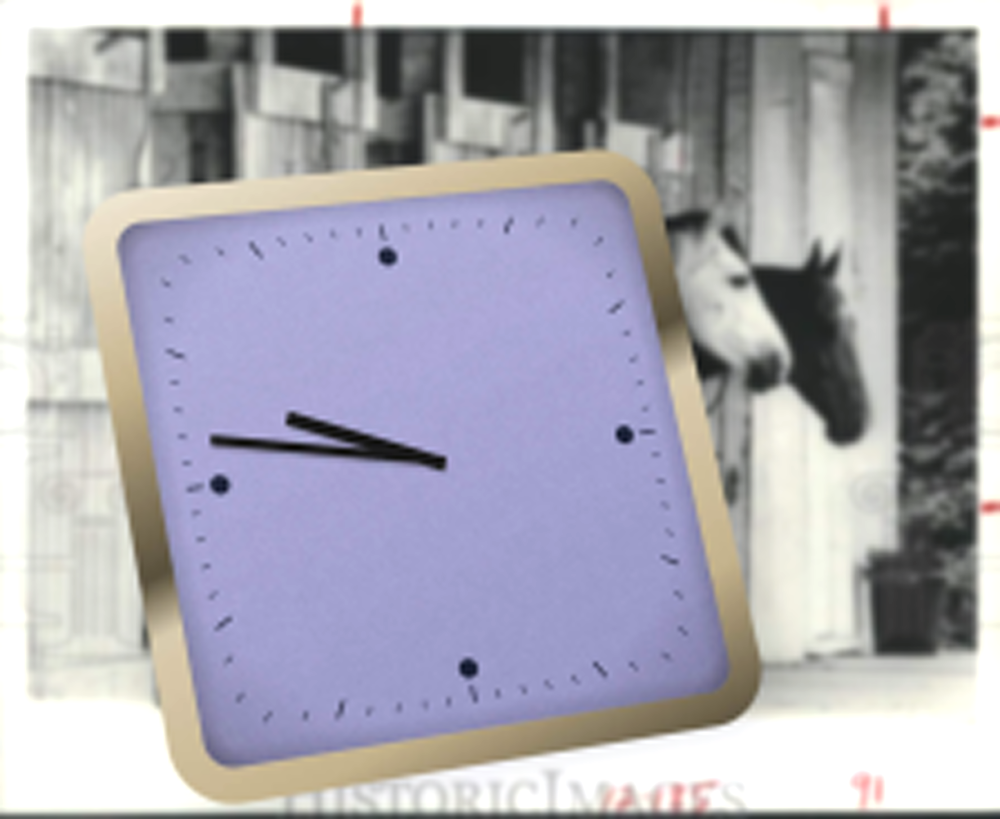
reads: 9,47
